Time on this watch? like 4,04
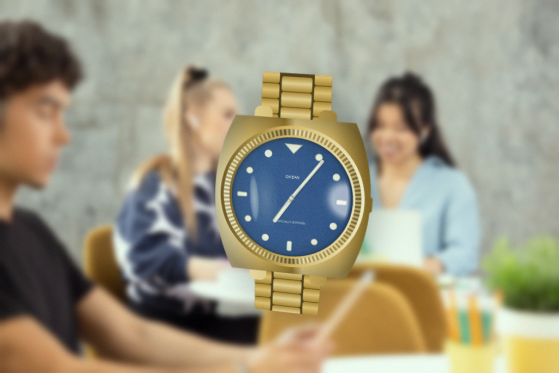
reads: 7,06
